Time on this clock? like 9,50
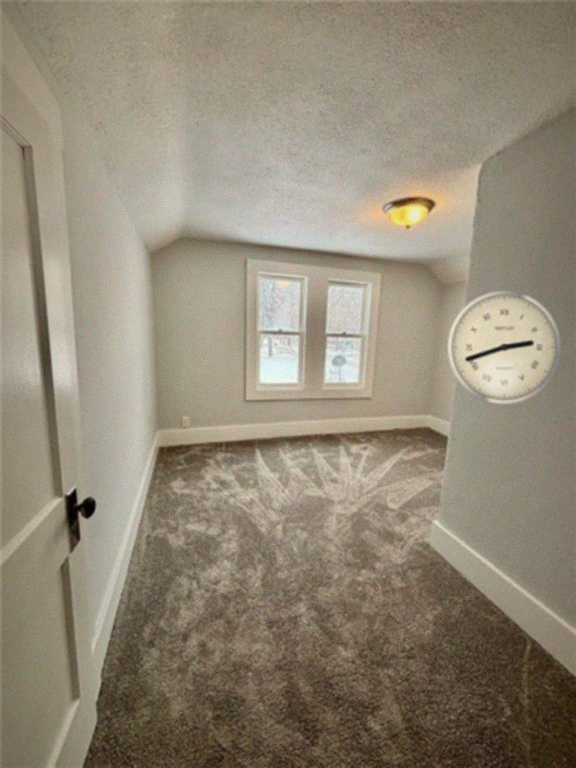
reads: 2,42
